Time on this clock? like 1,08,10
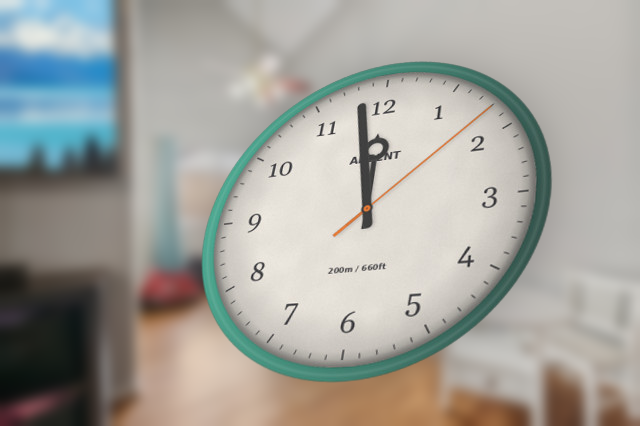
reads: 11,58,08
